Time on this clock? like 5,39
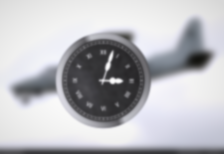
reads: 3,03
